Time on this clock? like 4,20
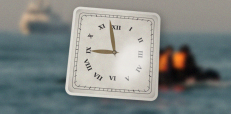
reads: 8,58
